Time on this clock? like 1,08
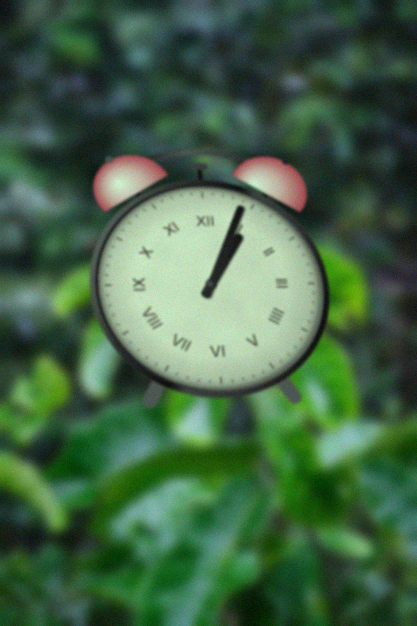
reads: 1,04
